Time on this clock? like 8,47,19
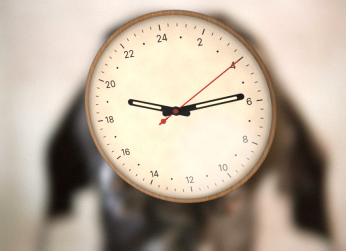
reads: 19,14,10
